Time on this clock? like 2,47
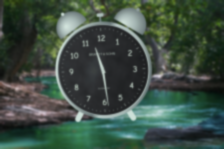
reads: 11,29
